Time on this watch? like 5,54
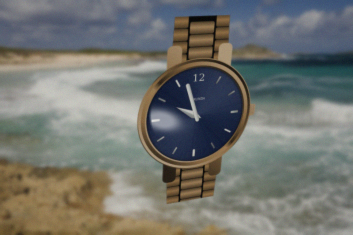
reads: 9,57
